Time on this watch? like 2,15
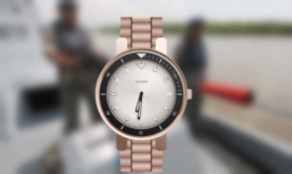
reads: 6,31
